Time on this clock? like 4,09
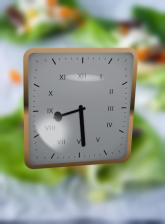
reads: 8,29
